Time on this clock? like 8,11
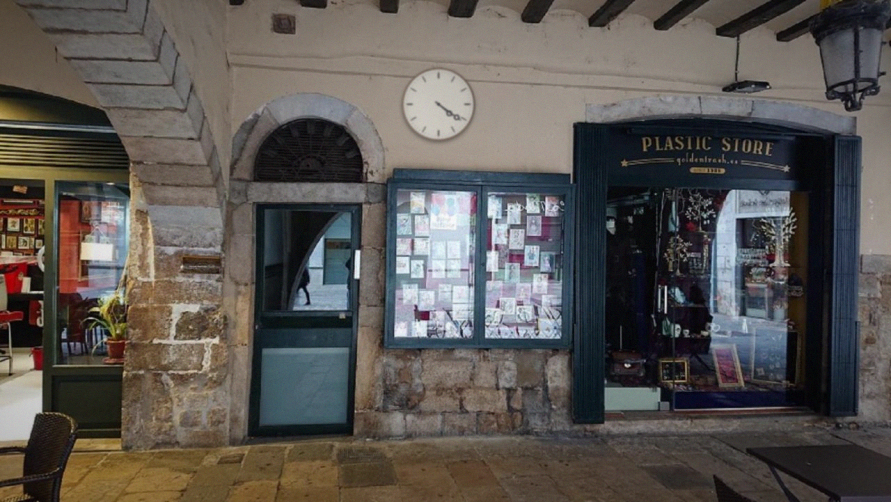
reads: 4,21
